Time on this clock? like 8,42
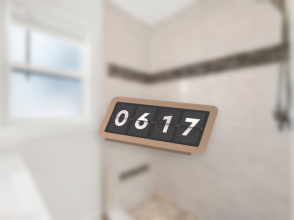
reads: 6,17
